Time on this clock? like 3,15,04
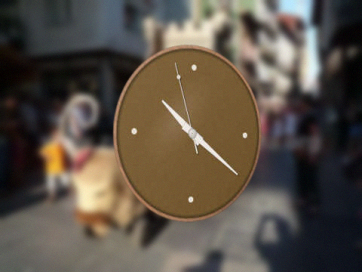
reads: 10,20,57
